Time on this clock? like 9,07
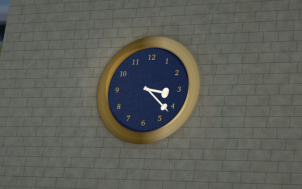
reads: 3,22
